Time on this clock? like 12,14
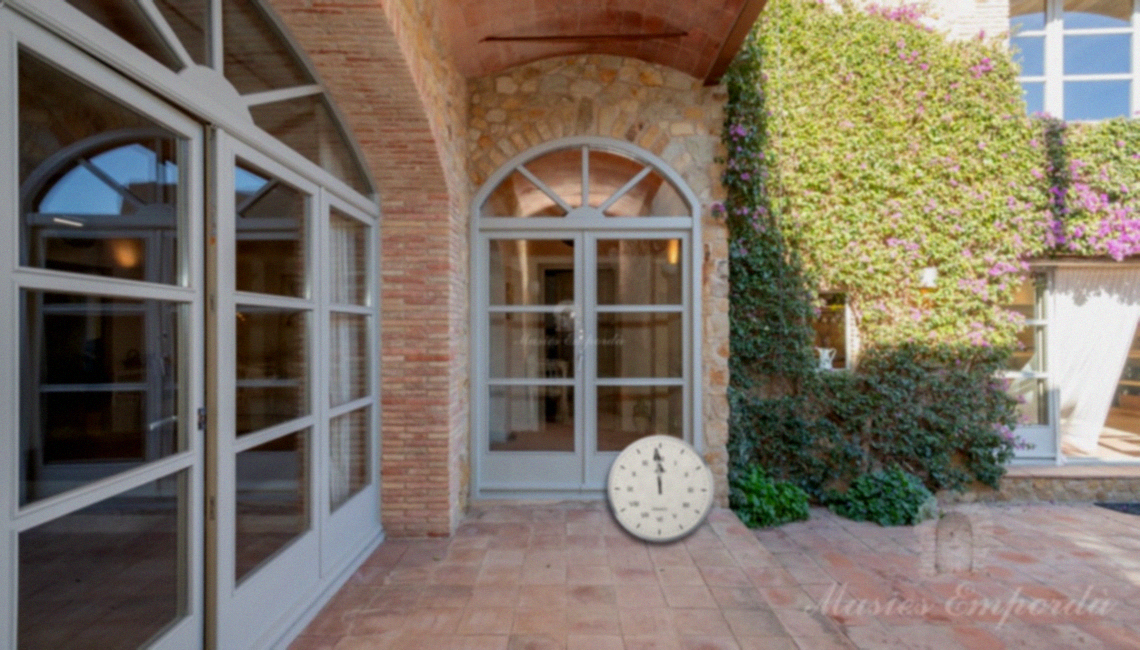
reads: 11,59
